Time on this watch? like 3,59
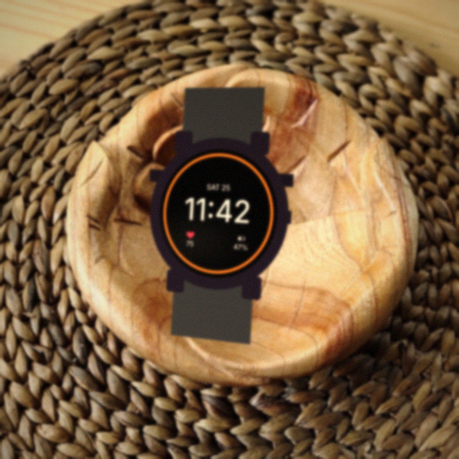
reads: 11,42
